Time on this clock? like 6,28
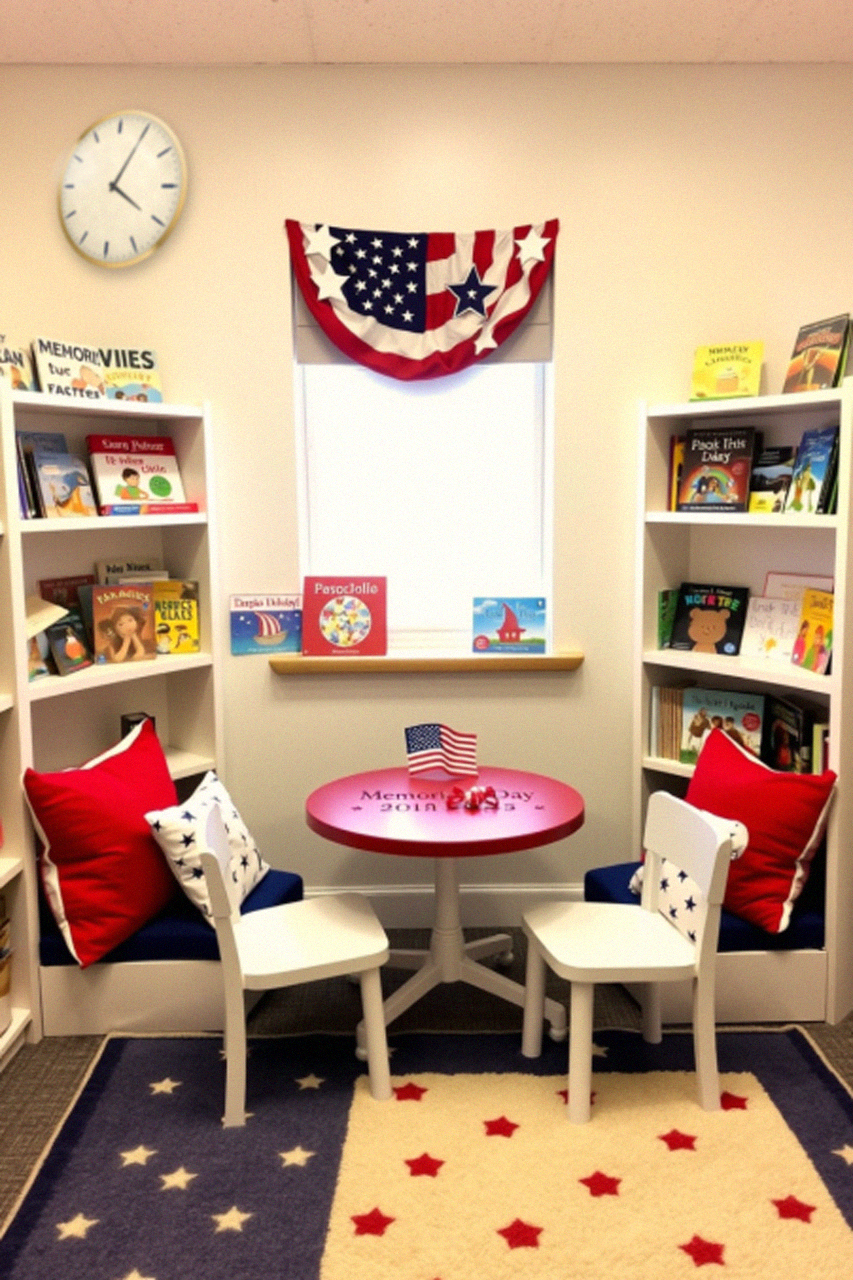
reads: 4,05
